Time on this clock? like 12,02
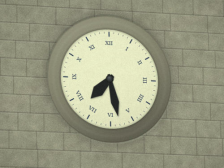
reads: 7,28
